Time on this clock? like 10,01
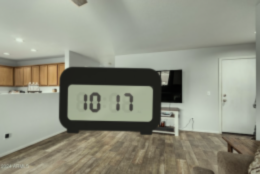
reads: 10,17
